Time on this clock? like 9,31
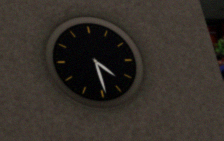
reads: 4,29
